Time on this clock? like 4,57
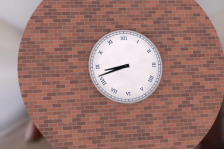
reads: 8,42
